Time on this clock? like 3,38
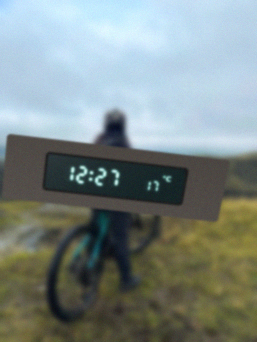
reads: 12,27
